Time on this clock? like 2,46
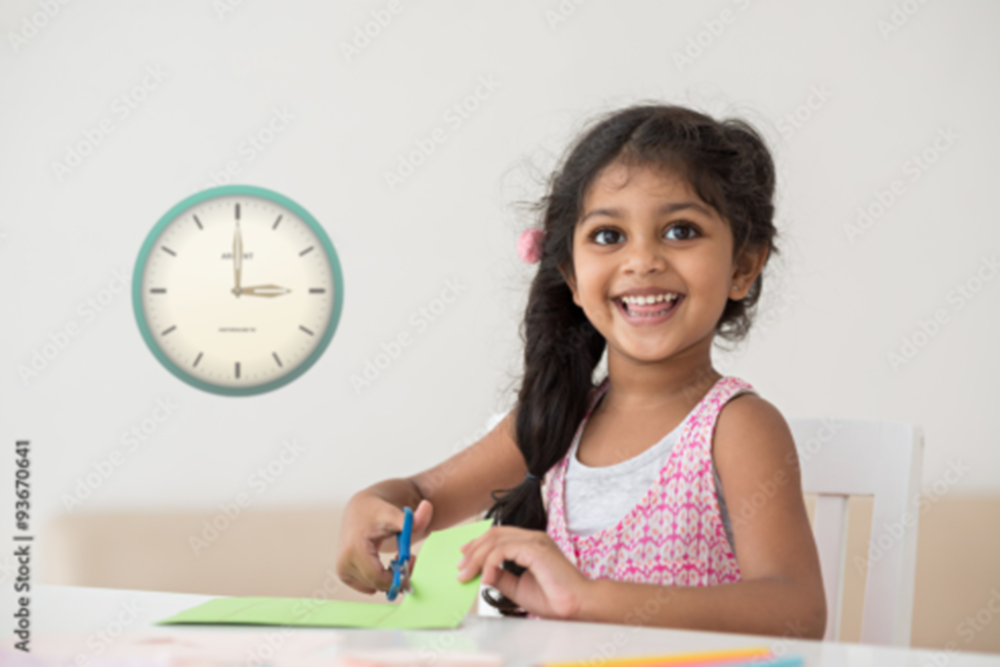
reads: 3,00
